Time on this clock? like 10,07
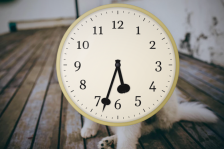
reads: 5,33
